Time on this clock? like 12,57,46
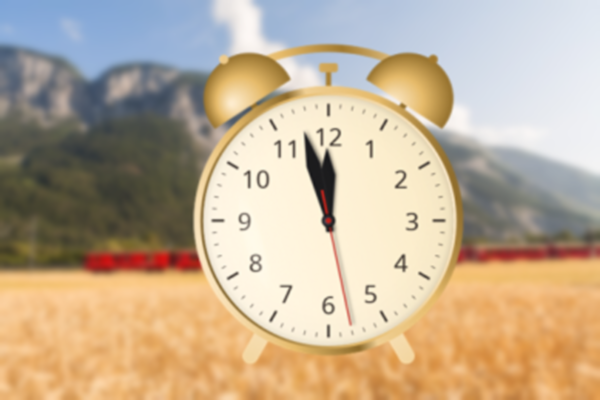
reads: 11,57,28
